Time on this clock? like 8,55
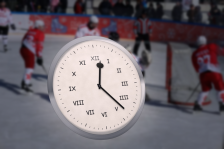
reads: 12,23
